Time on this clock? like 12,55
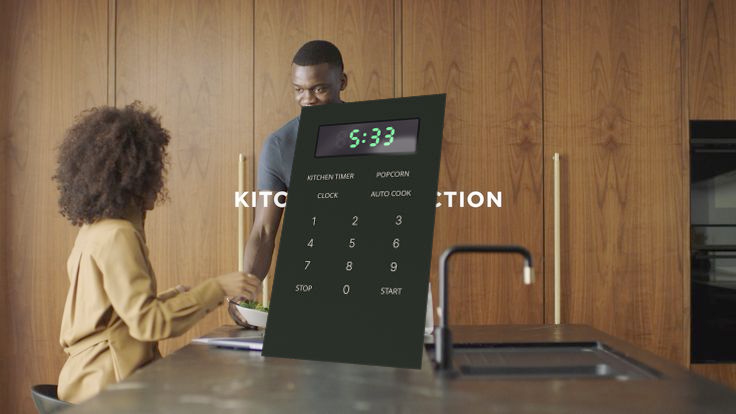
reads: 5,33
